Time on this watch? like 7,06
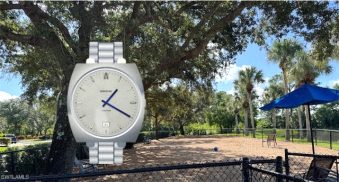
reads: 1,20
